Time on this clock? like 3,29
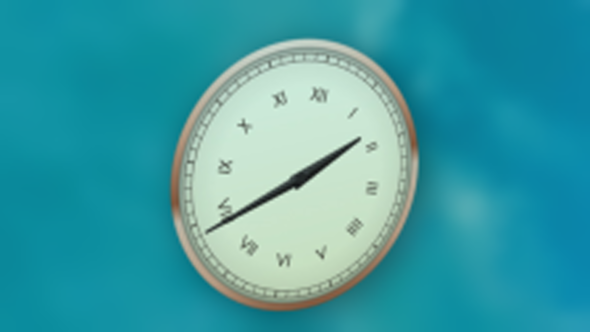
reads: 1,39
